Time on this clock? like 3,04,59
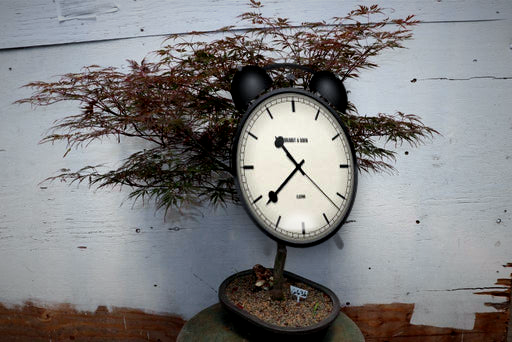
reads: 10,38,22
